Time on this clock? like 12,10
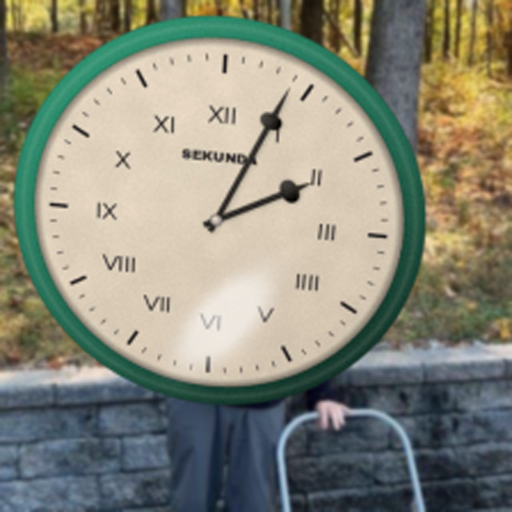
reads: 2,04
